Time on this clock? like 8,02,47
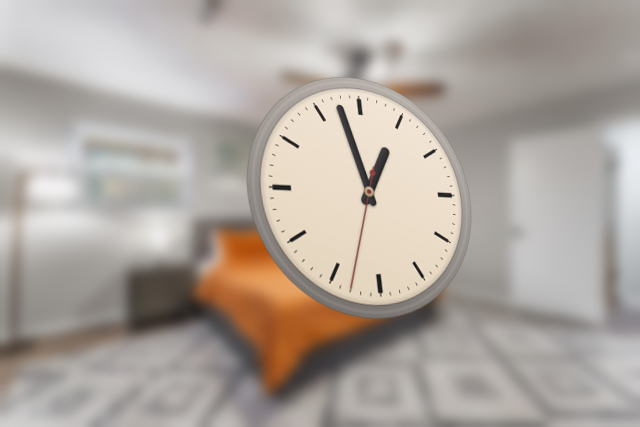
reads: 12,57,33
